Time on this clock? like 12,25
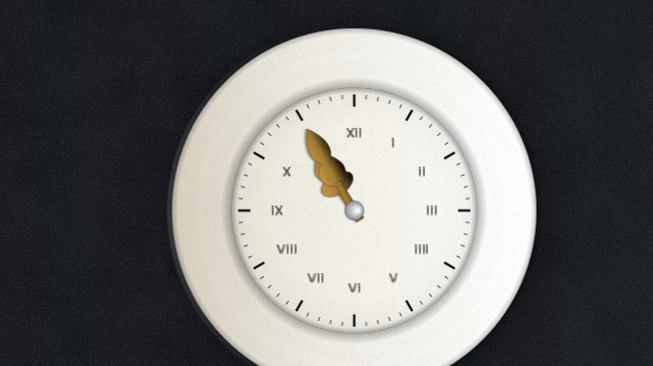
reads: 10,55
